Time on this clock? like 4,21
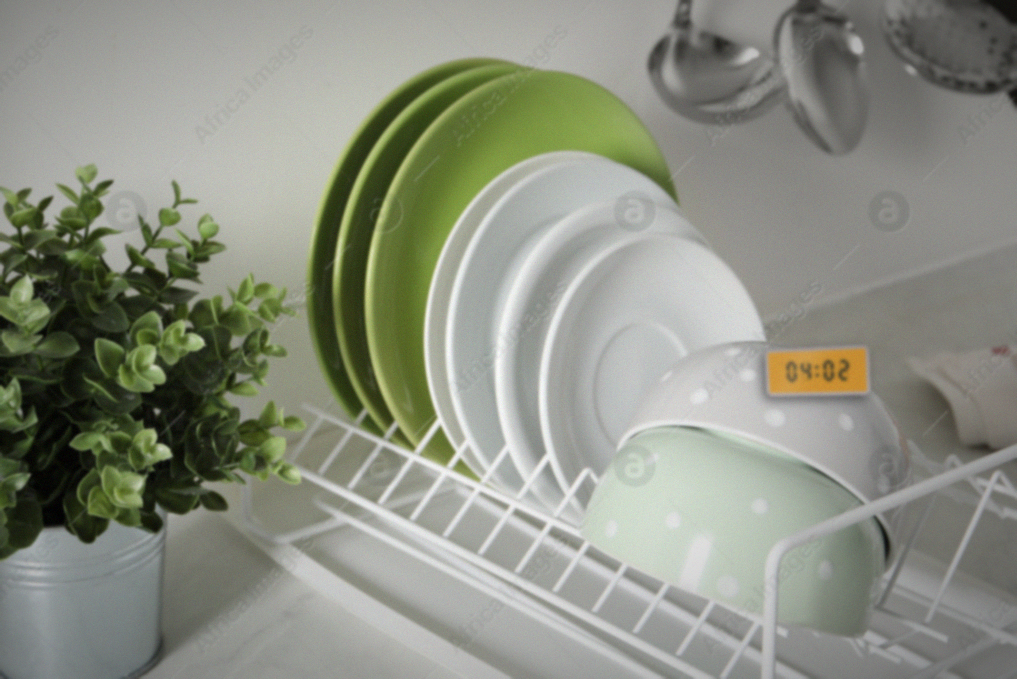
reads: 4,02
